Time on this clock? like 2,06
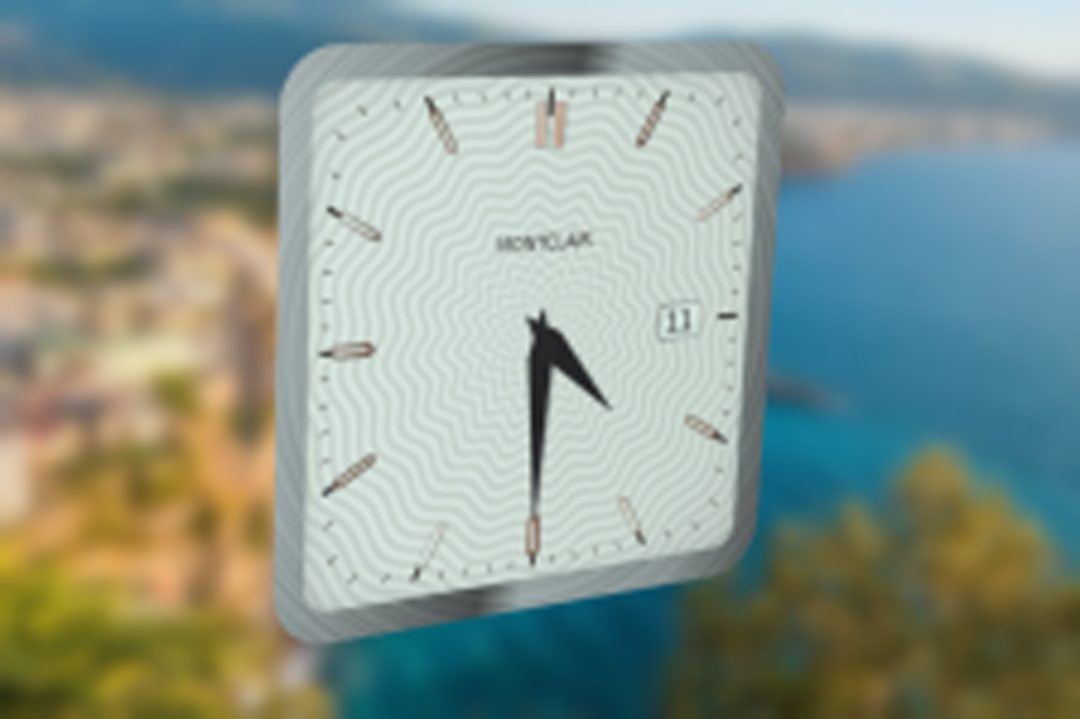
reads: 4,30
